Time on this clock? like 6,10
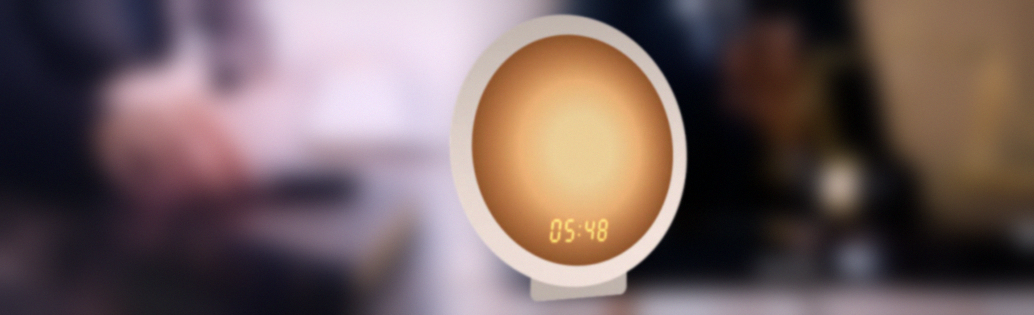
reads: 5,48
